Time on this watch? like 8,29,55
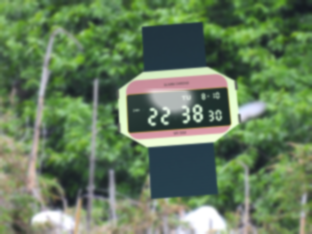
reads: 22,38,30
